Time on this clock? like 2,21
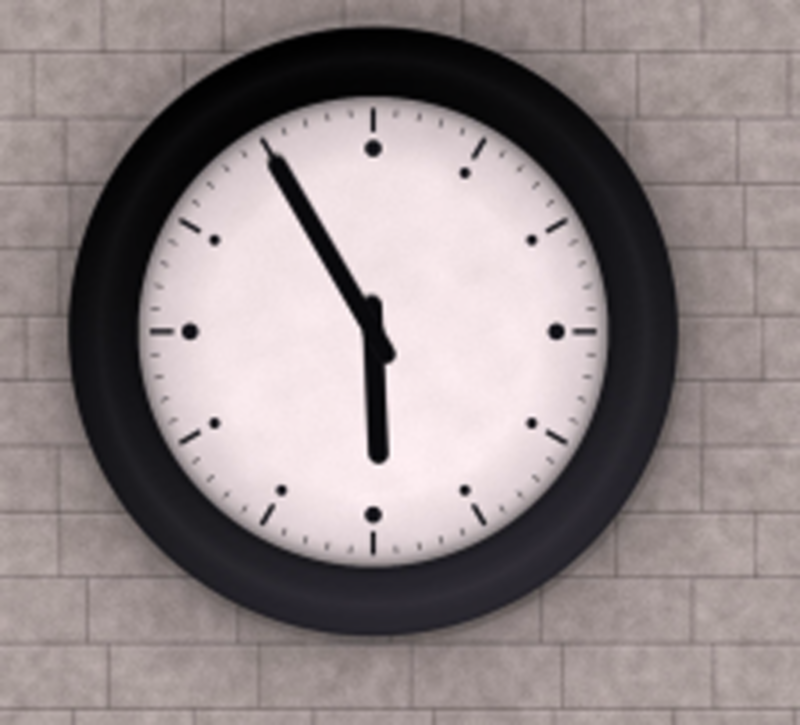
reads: 5,55
